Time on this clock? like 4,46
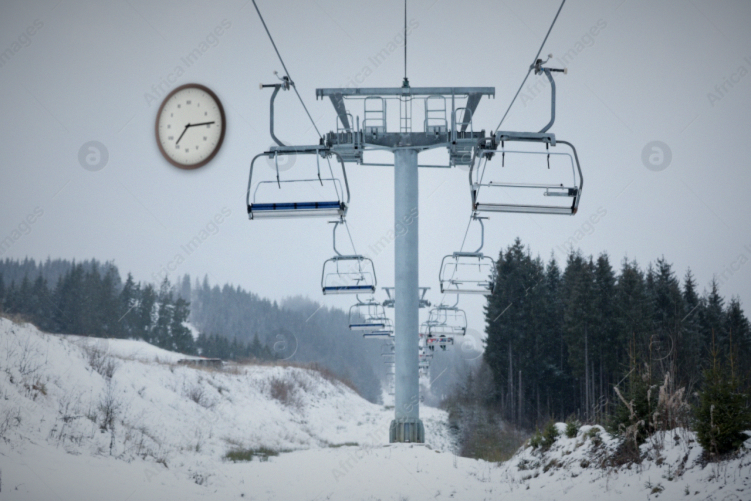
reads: 7,14
